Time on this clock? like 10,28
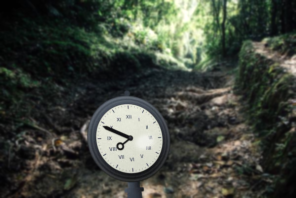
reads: 7,49
